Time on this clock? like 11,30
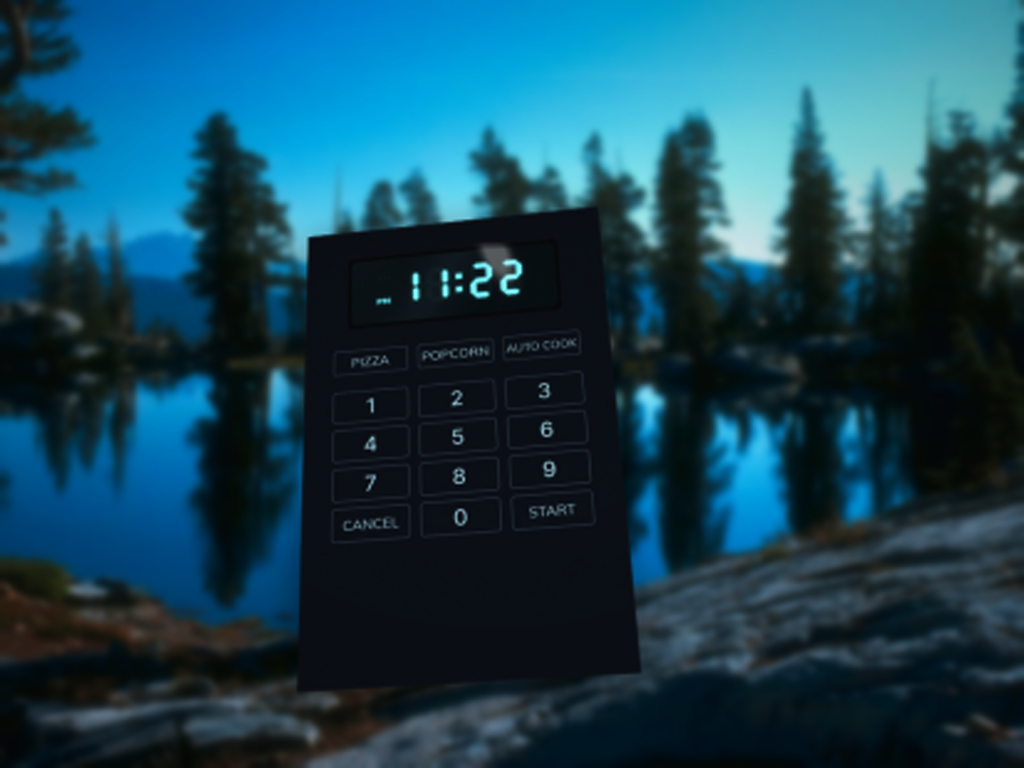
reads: 11,22
